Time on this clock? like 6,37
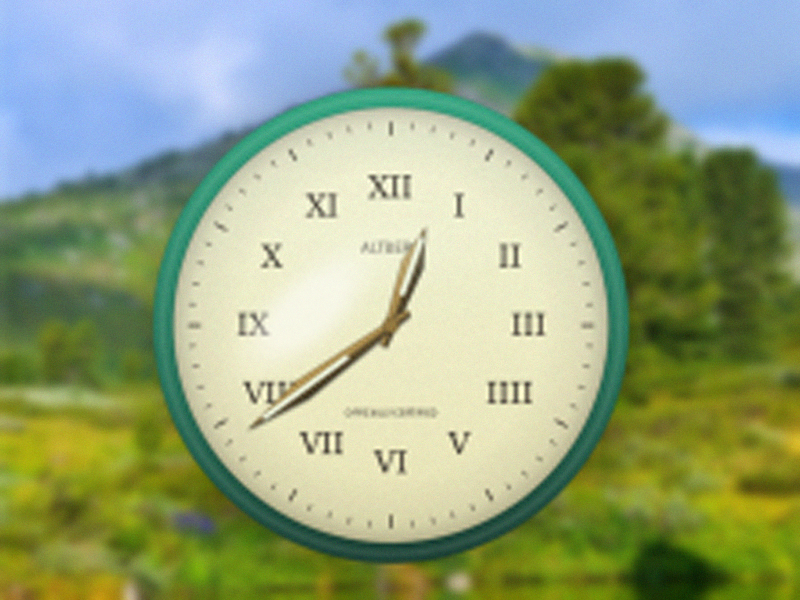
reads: 12,39
